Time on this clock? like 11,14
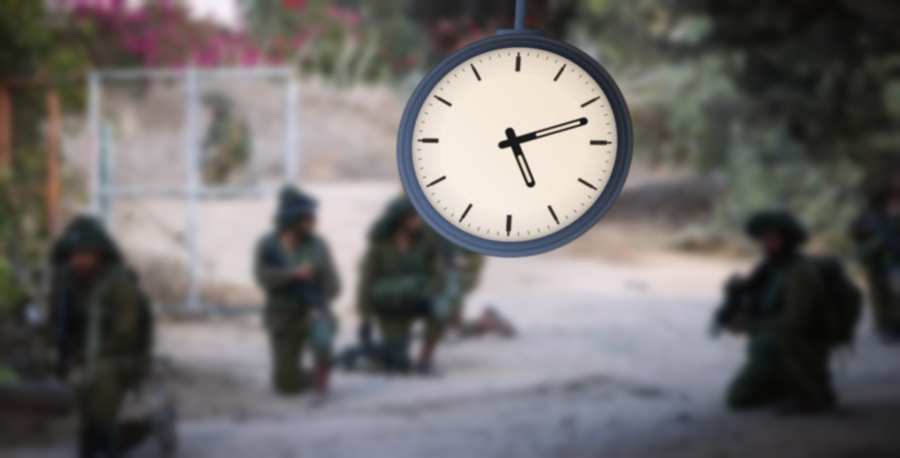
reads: 5,12
